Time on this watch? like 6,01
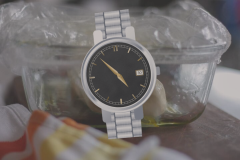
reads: 4,53
